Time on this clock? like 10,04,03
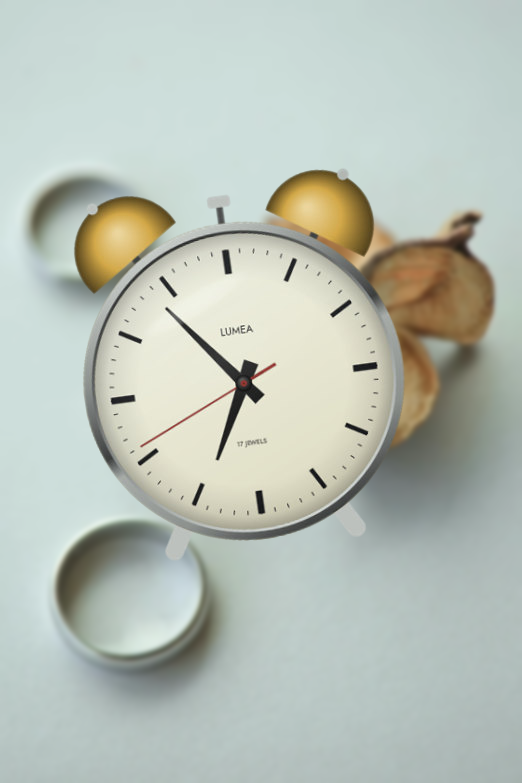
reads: 6,53,41
